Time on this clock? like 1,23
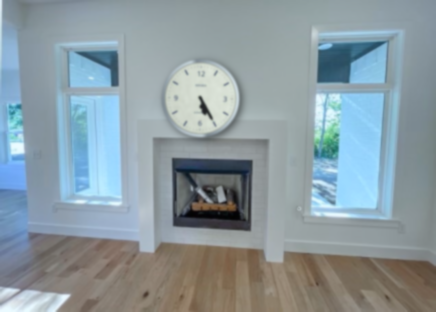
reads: 5,25
